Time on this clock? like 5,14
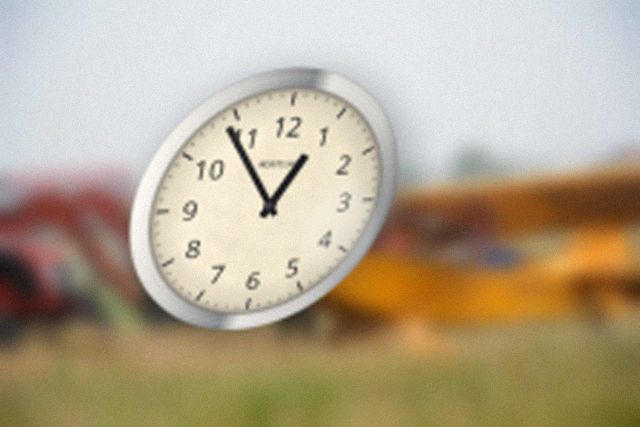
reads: 12,54
